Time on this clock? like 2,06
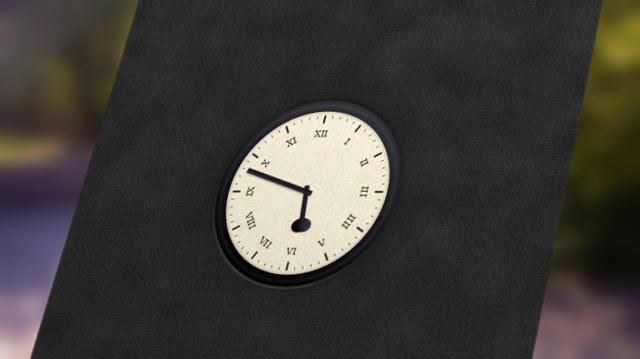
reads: 5,48
